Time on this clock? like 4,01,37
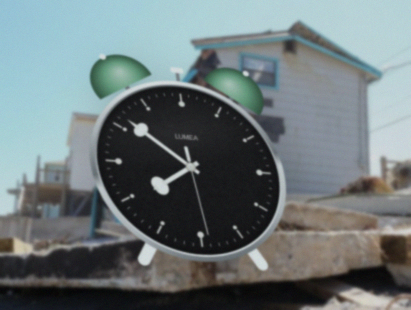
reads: 7,51,29
